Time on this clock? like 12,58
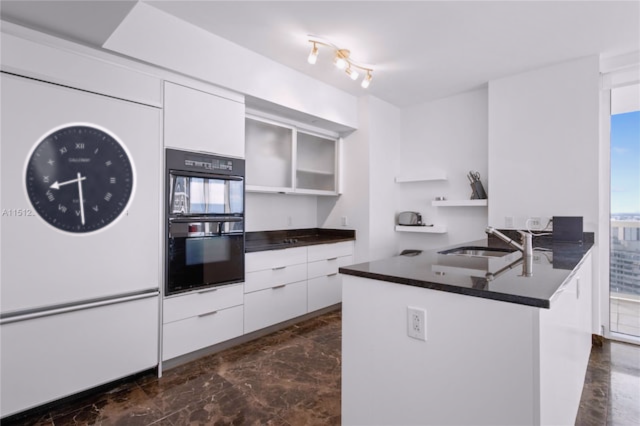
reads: 8,29
